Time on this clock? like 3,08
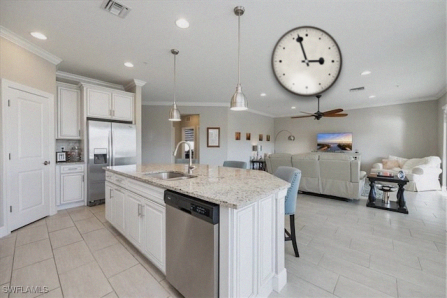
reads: 2,57
